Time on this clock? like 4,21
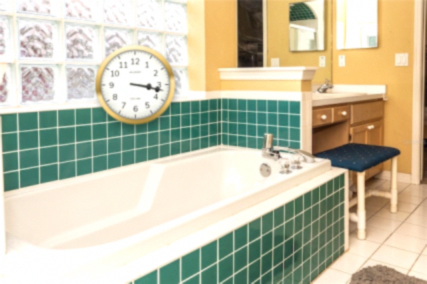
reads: 3,17
